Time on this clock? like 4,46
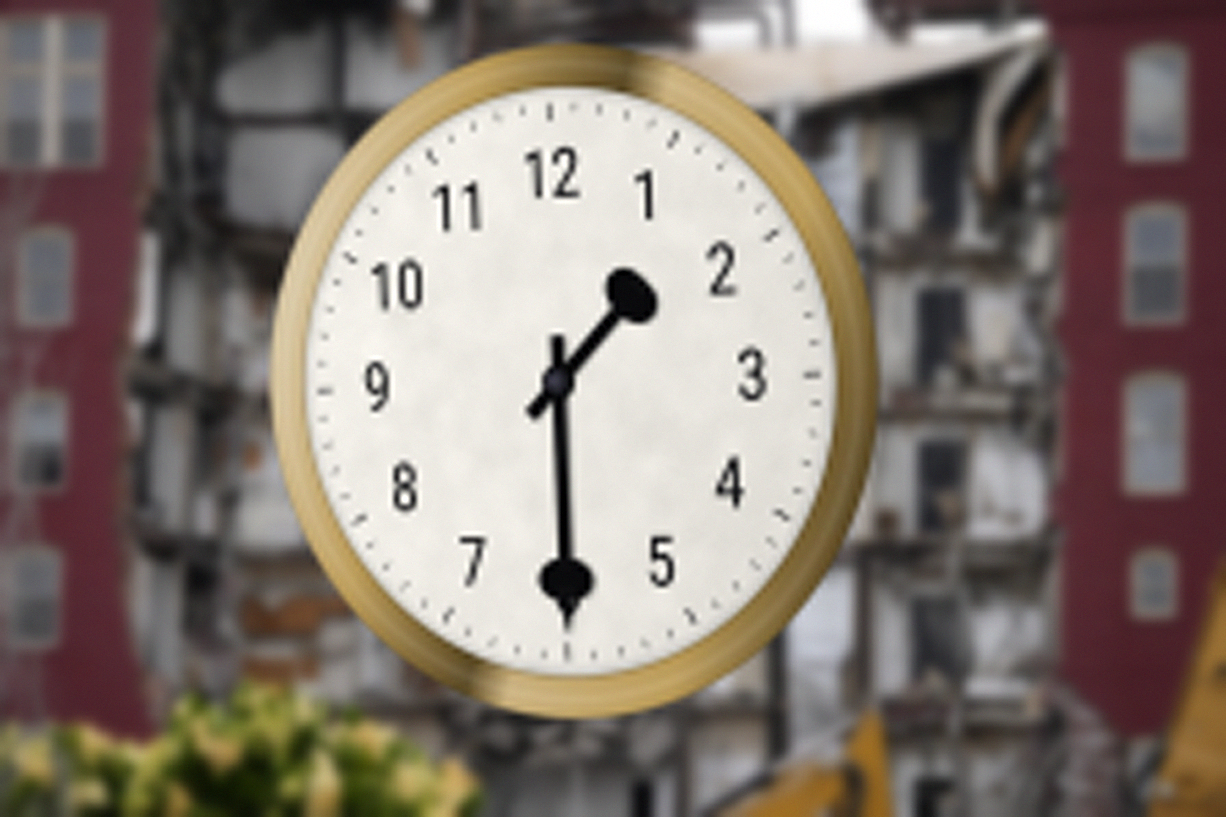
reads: 1,30
